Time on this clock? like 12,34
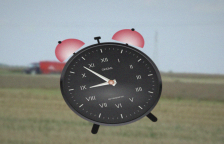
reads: 8,53
